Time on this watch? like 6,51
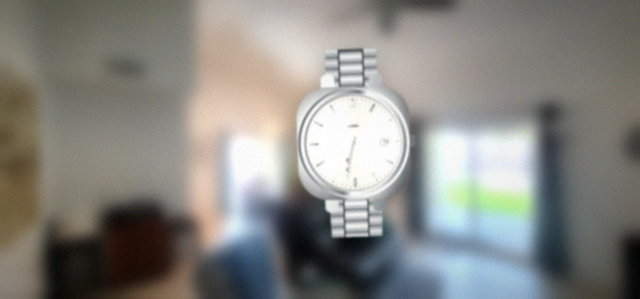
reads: 6,32
